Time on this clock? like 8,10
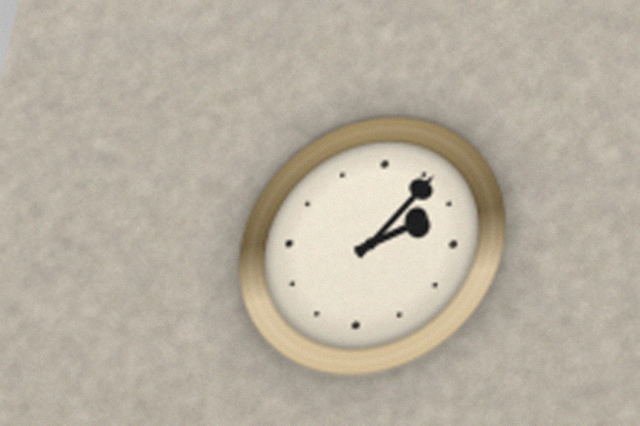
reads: 2,06
